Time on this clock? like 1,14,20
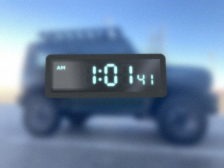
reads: 1,01,41
